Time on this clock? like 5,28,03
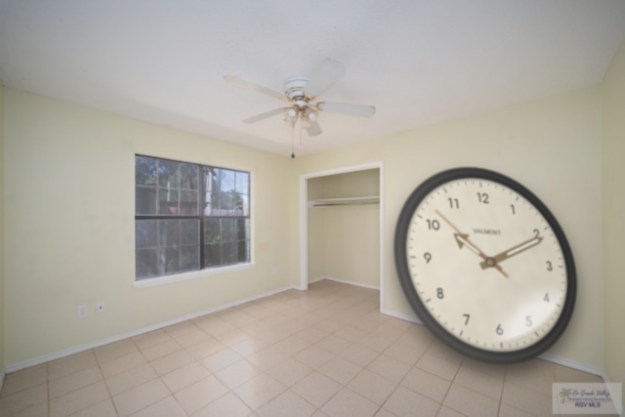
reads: 10,10,52
